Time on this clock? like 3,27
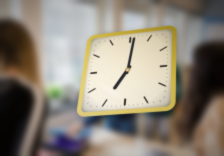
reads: 7,01
